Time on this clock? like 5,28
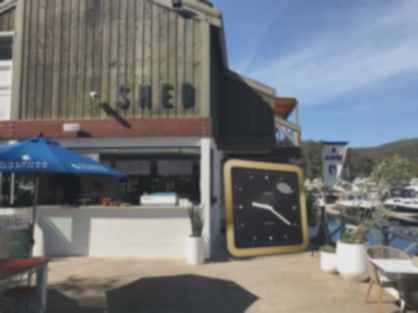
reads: 9,21
